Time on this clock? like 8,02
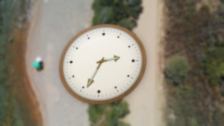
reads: 2,34
